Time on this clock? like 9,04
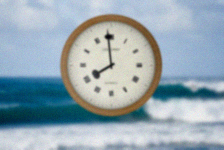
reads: 7,59
